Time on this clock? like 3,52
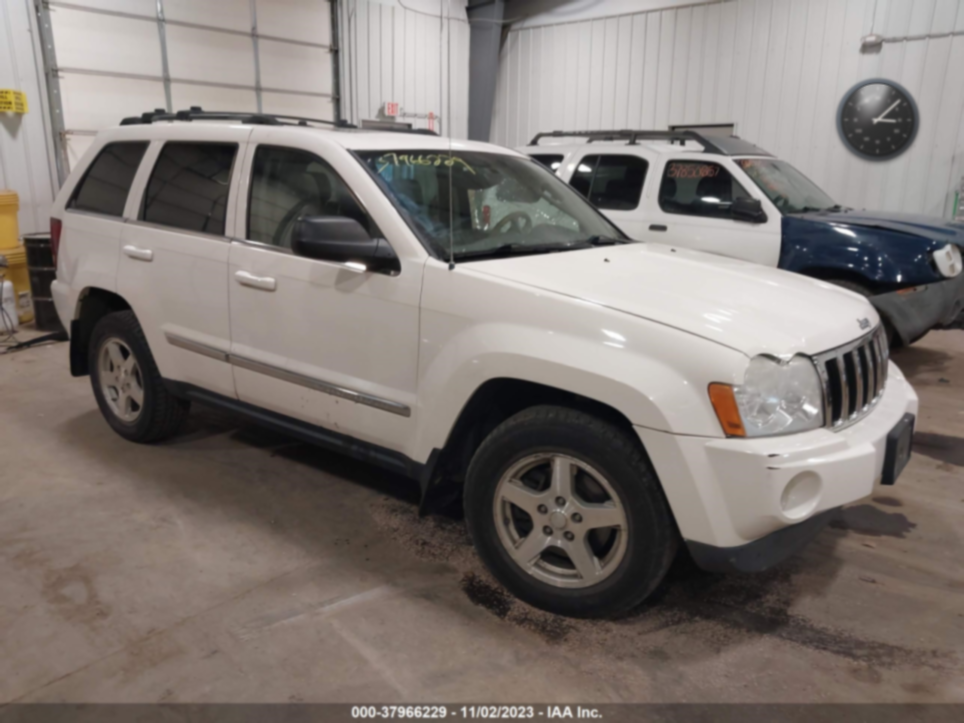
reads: 3,08
